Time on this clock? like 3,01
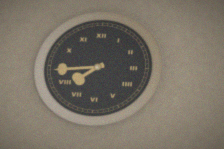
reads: 7,44
